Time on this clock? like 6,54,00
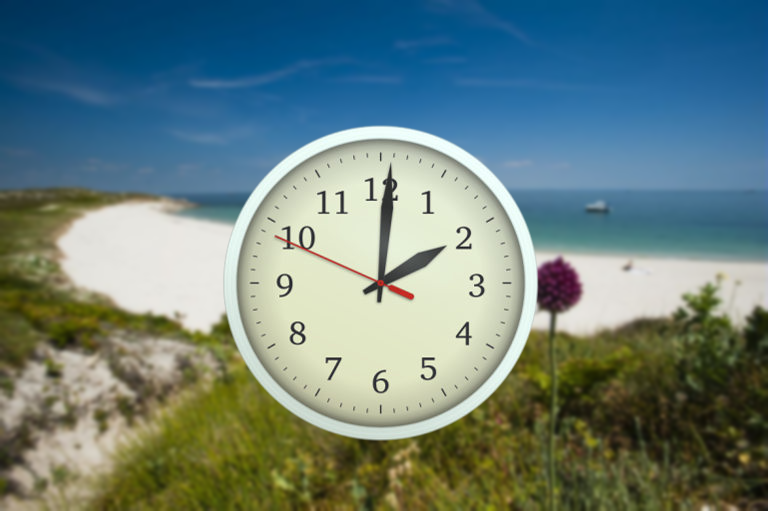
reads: 2,00,49
